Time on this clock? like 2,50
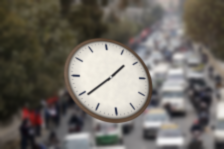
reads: 1,39
